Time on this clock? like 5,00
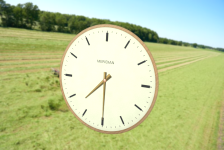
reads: 7,30
